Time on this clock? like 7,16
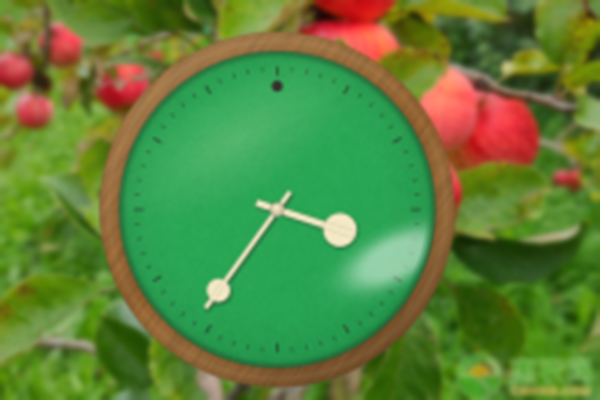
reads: 3,36
